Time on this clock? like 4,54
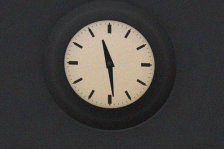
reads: 11,29
